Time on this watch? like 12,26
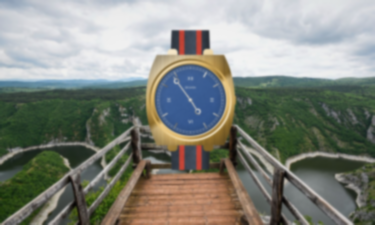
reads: 4,54
